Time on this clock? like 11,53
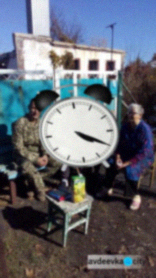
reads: 4,20
